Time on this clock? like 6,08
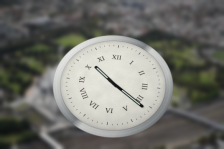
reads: 10,21
